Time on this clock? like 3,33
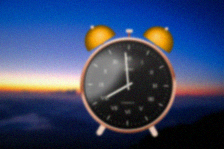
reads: 7,59
